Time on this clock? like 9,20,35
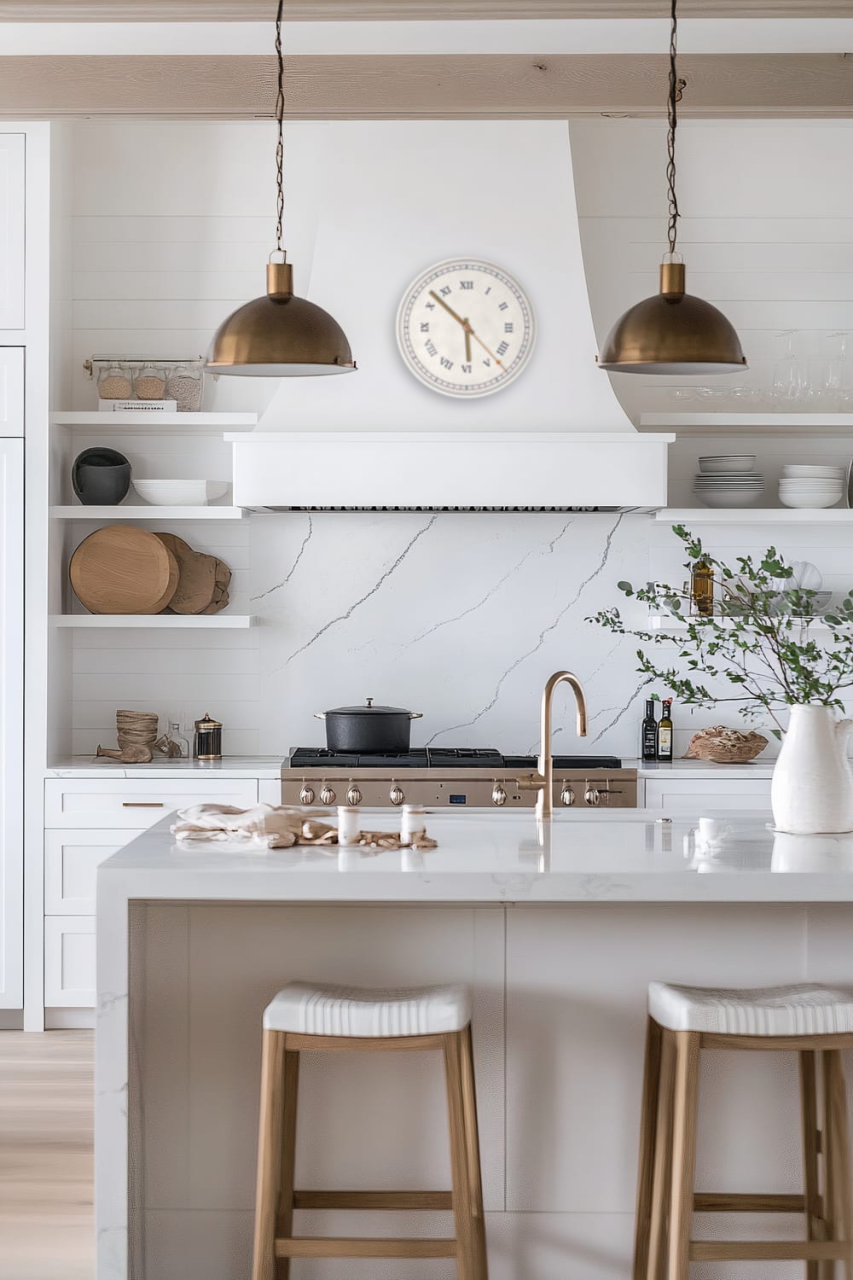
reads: 5,52,23
